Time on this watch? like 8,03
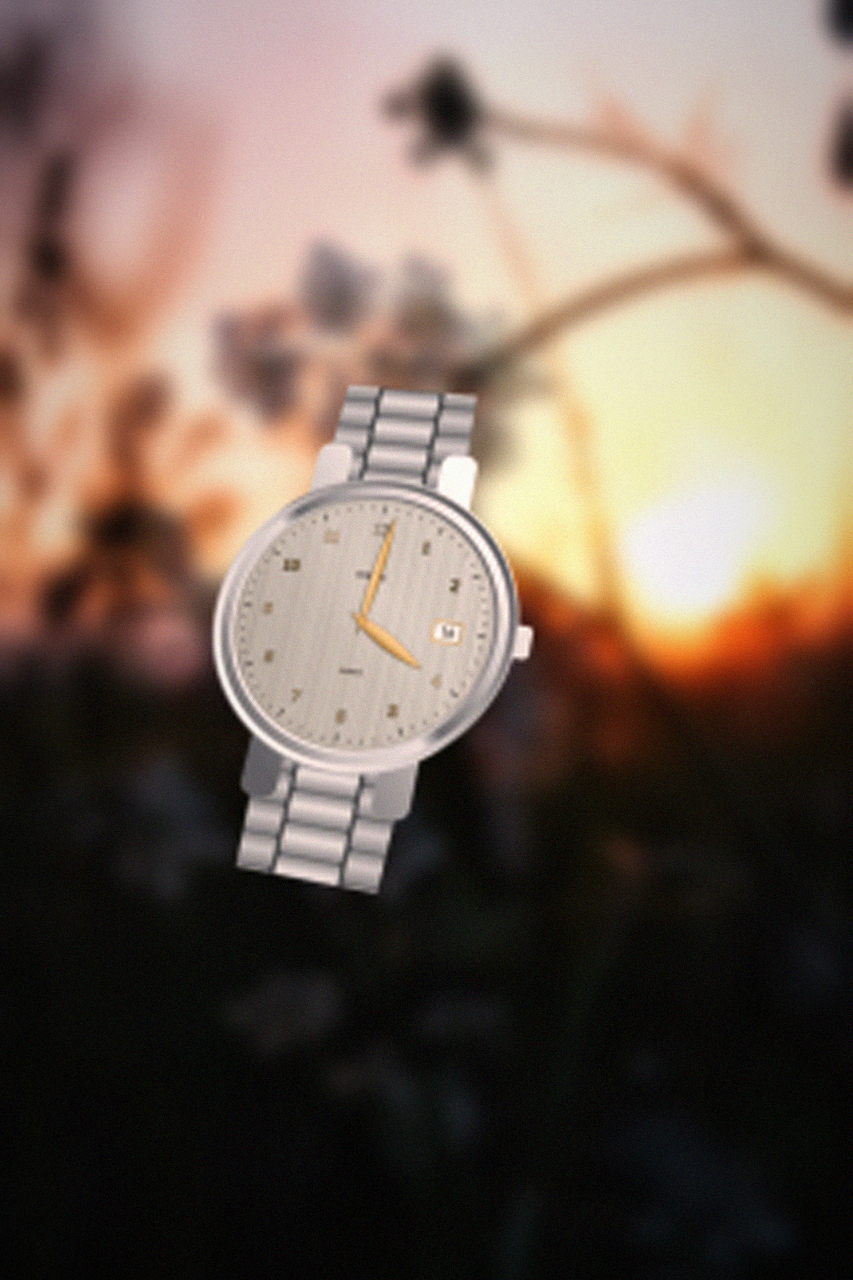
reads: 4,01
